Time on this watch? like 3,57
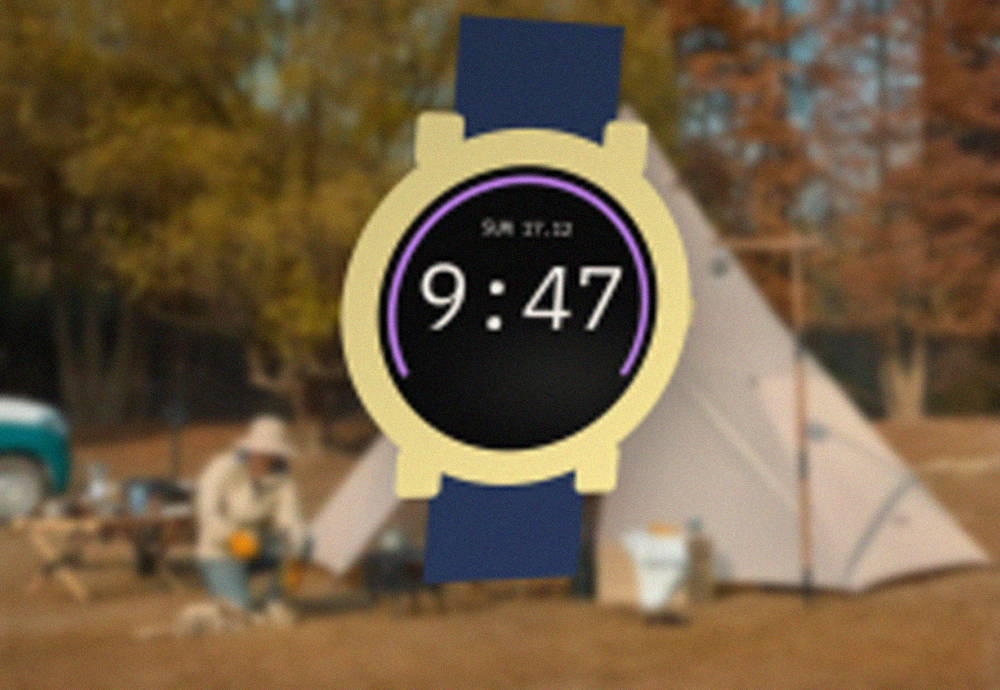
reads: 9,47
